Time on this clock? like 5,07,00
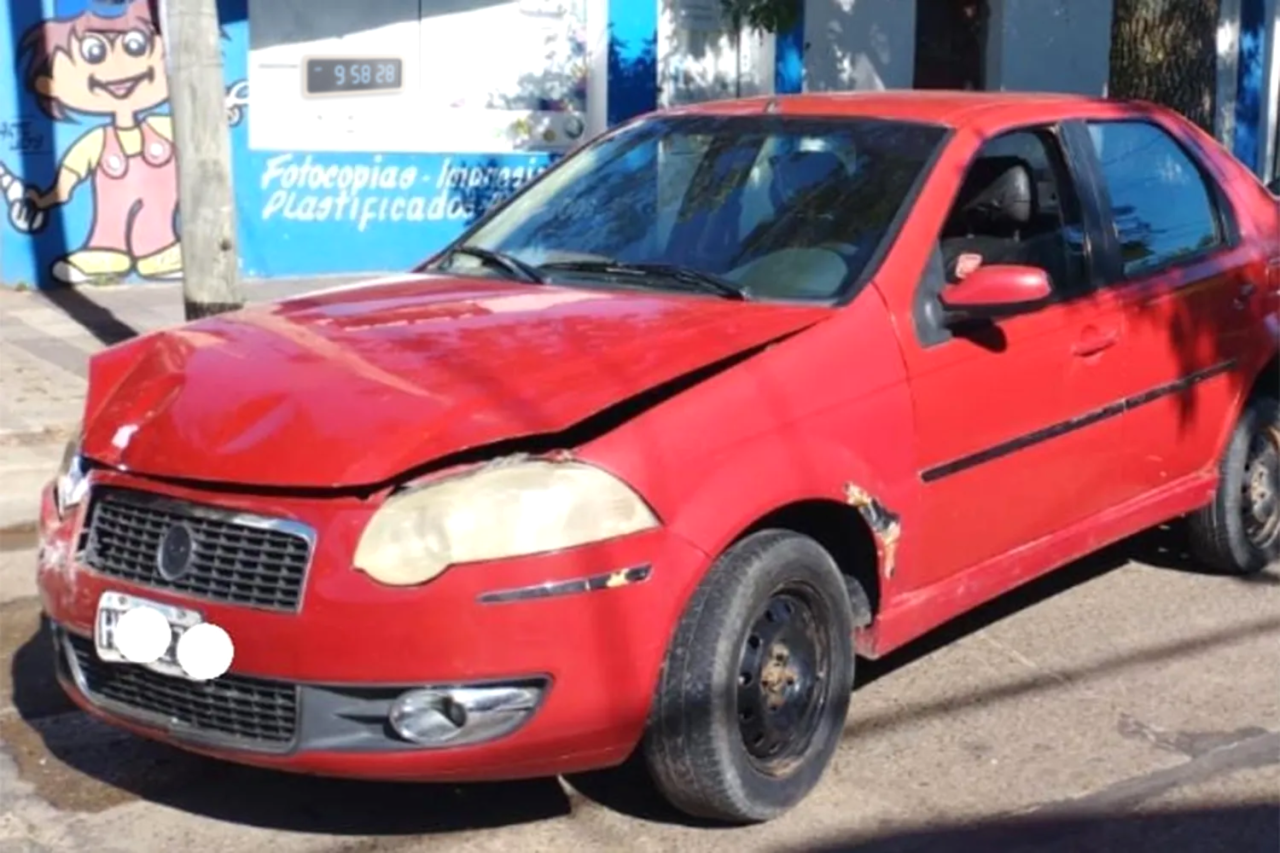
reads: 9,58,28
